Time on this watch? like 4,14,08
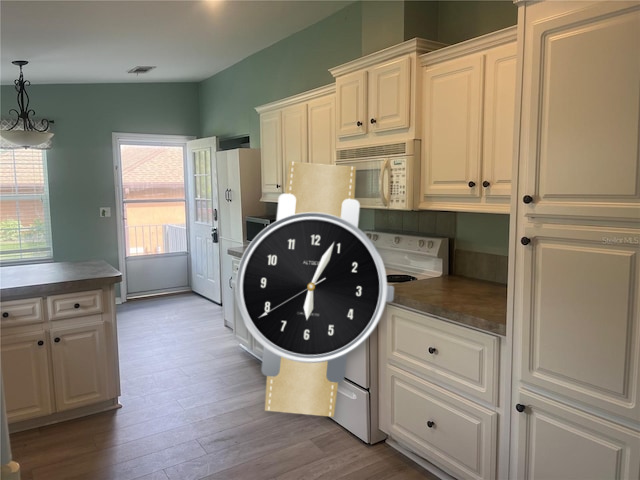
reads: 6,03,39
